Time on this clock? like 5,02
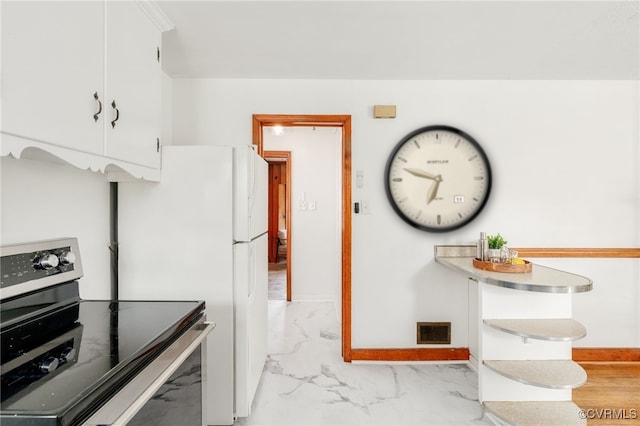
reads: 6,48
